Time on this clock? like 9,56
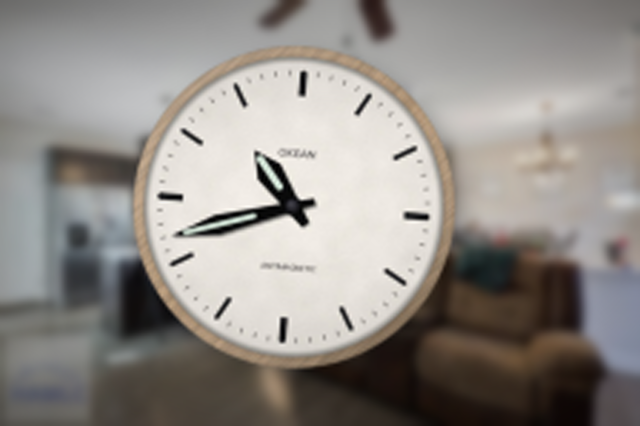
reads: 10,42
